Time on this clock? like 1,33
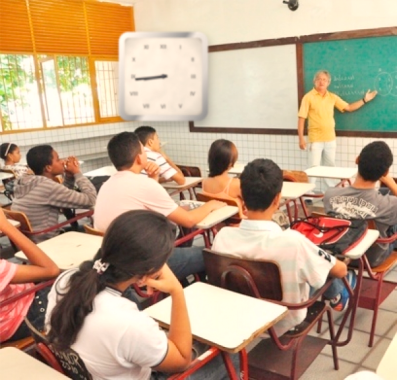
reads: 8,44
